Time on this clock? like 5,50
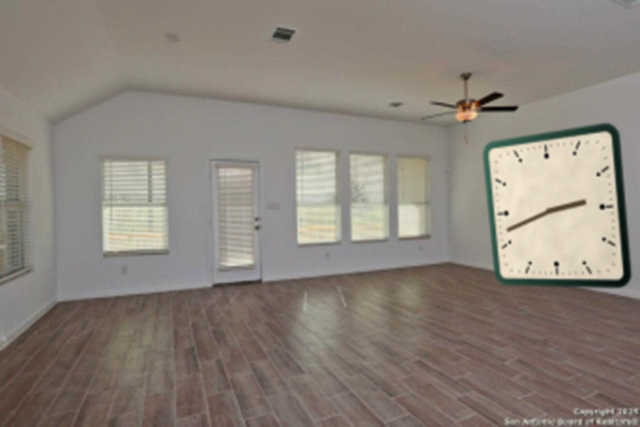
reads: 2,42
